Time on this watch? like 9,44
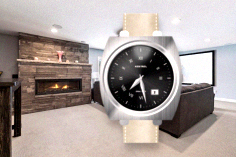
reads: 7,28
